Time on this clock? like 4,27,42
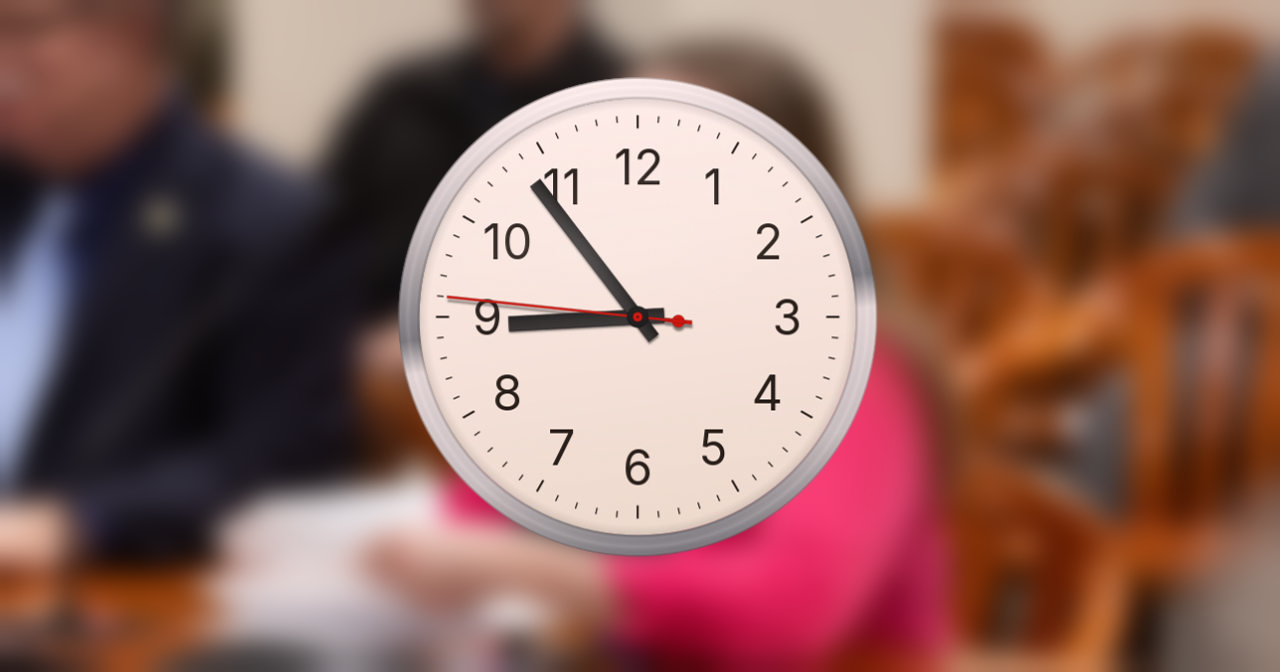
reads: 8,53,46
